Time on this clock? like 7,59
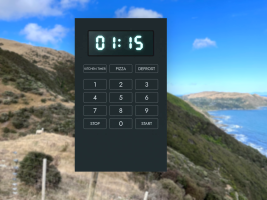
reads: 1,15
